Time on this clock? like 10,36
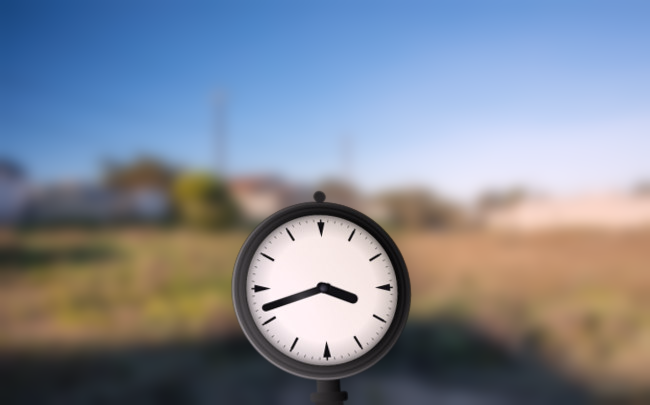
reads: 3,42
